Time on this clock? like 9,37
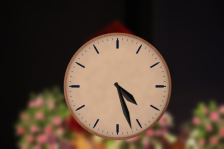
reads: 4,27
